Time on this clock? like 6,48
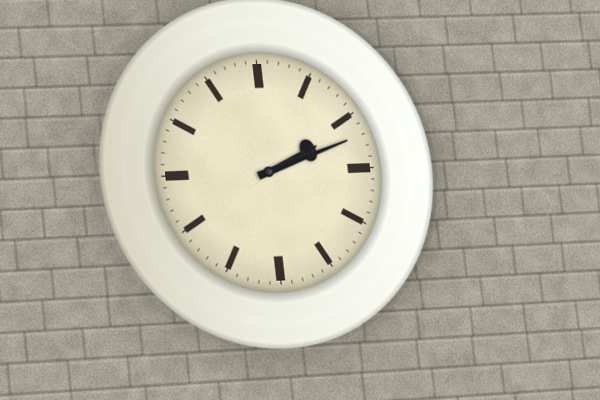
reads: 2,12
